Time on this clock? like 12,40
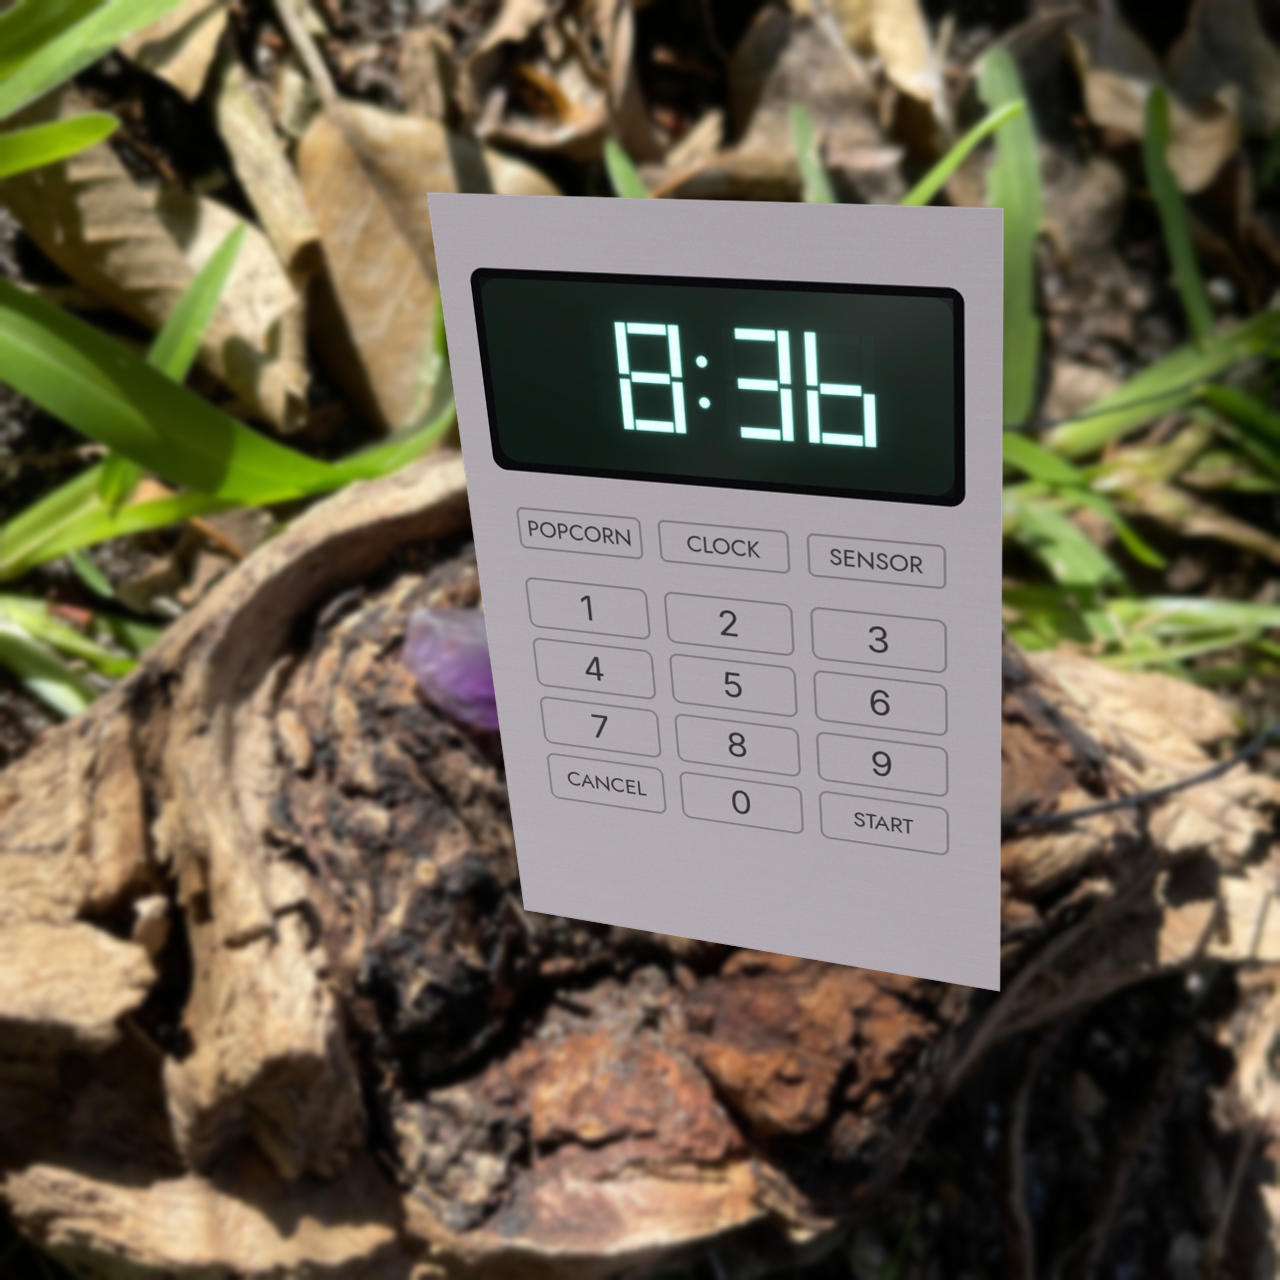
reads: 8,36
